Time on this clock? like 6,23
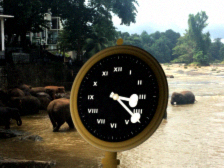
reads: 3,22
